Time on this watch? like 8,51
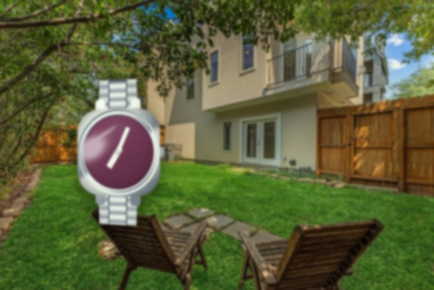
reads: 7,04
